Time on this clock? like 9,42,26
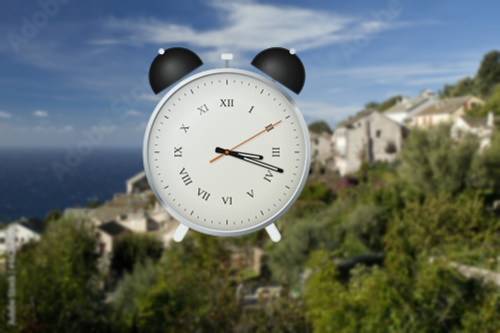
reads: 3,18,10
